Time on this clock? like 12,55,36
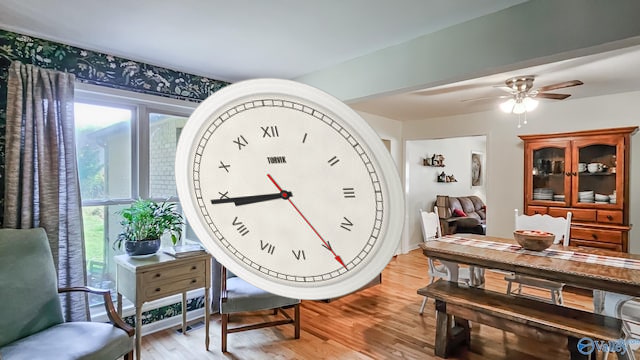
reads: 8,44,25
